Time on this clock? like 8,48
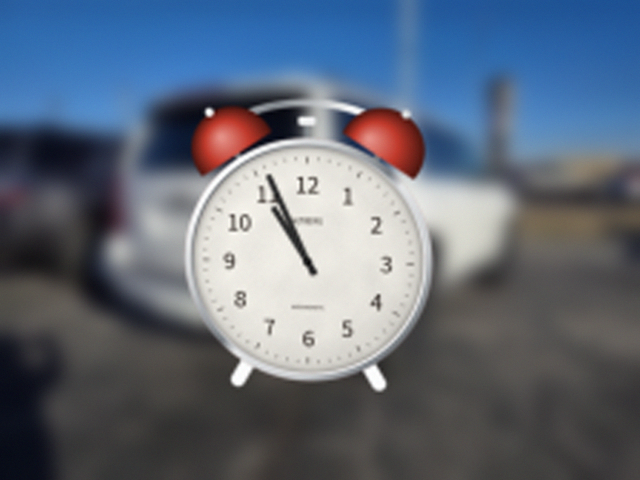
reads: 10,56
